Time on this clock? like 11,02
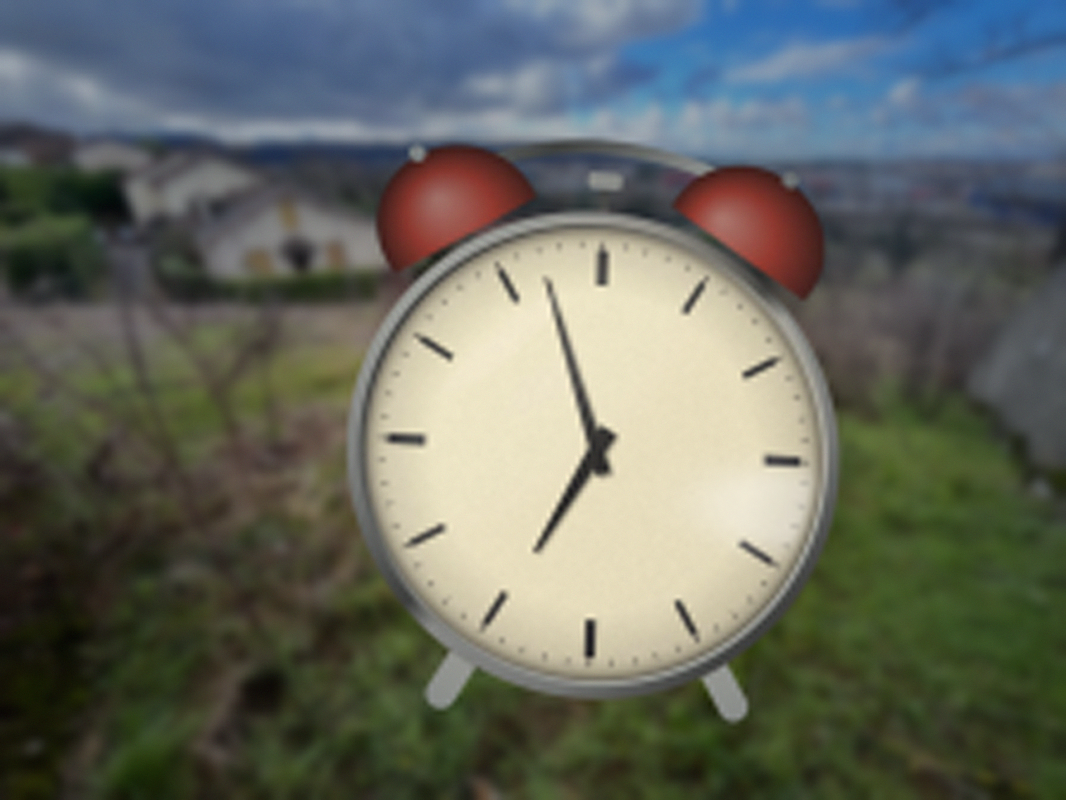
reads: 6,57
